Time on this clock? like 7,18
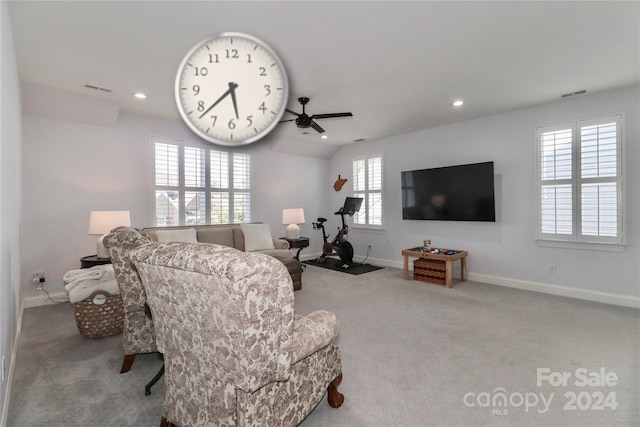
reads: 5,38
